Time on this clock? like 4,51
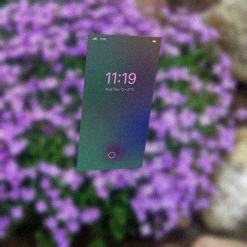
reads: 11,19
